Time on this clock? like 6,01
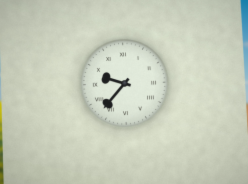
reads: 9,37
